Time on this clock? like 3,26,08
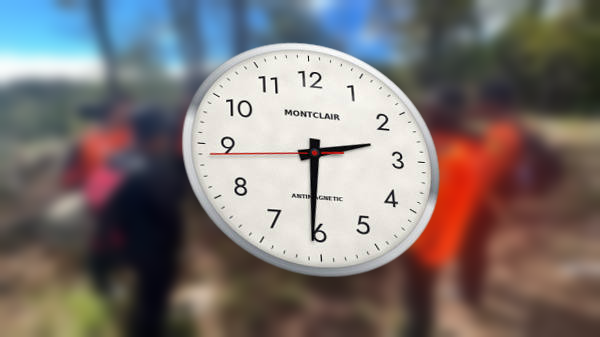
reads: 2,30,44
